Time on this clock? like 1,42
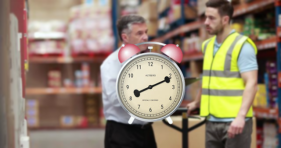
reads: 8,11
